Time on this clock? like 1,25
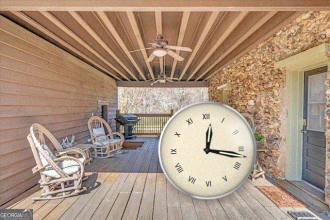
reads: 12,17
